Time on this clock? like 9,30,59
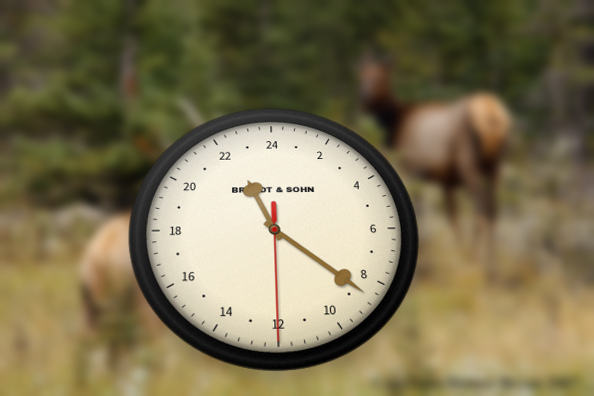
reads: 22,21,30
